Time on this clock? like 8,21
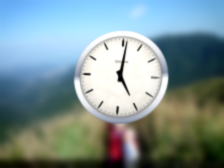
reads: 5,01
